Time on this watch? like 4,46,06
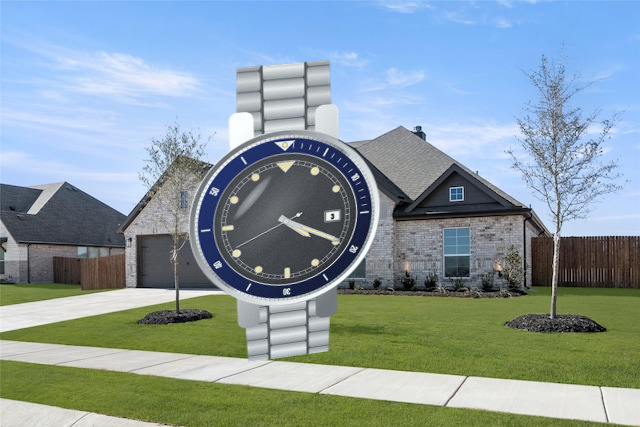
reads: 4,19,41
